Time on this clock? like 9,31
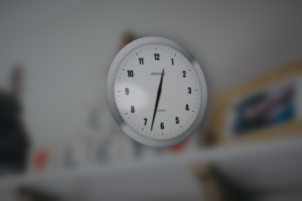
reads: 12,33
